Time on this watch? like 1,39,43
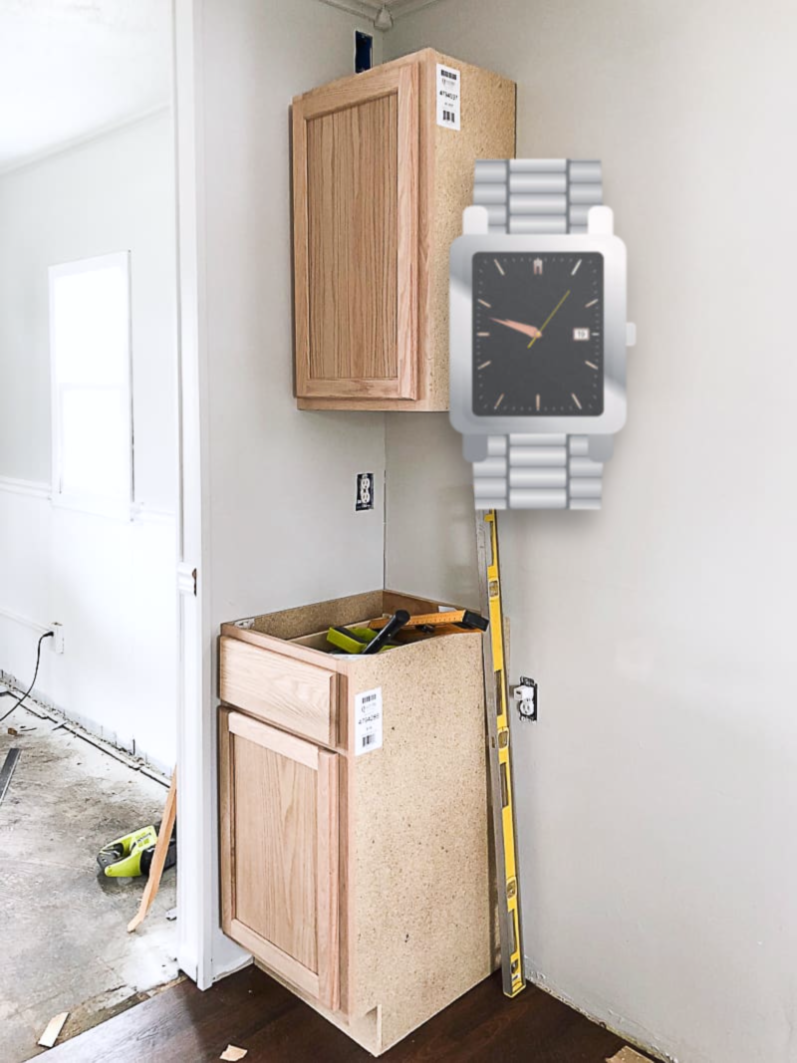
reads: 9,48,06
